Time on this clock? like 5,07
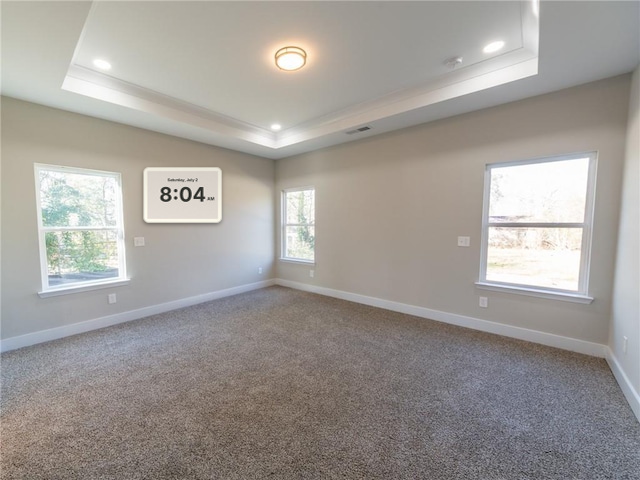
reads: 8,04
